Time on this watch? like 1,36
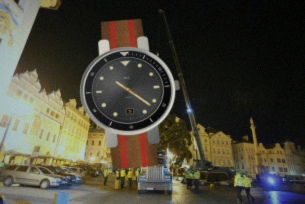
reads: 10,22
